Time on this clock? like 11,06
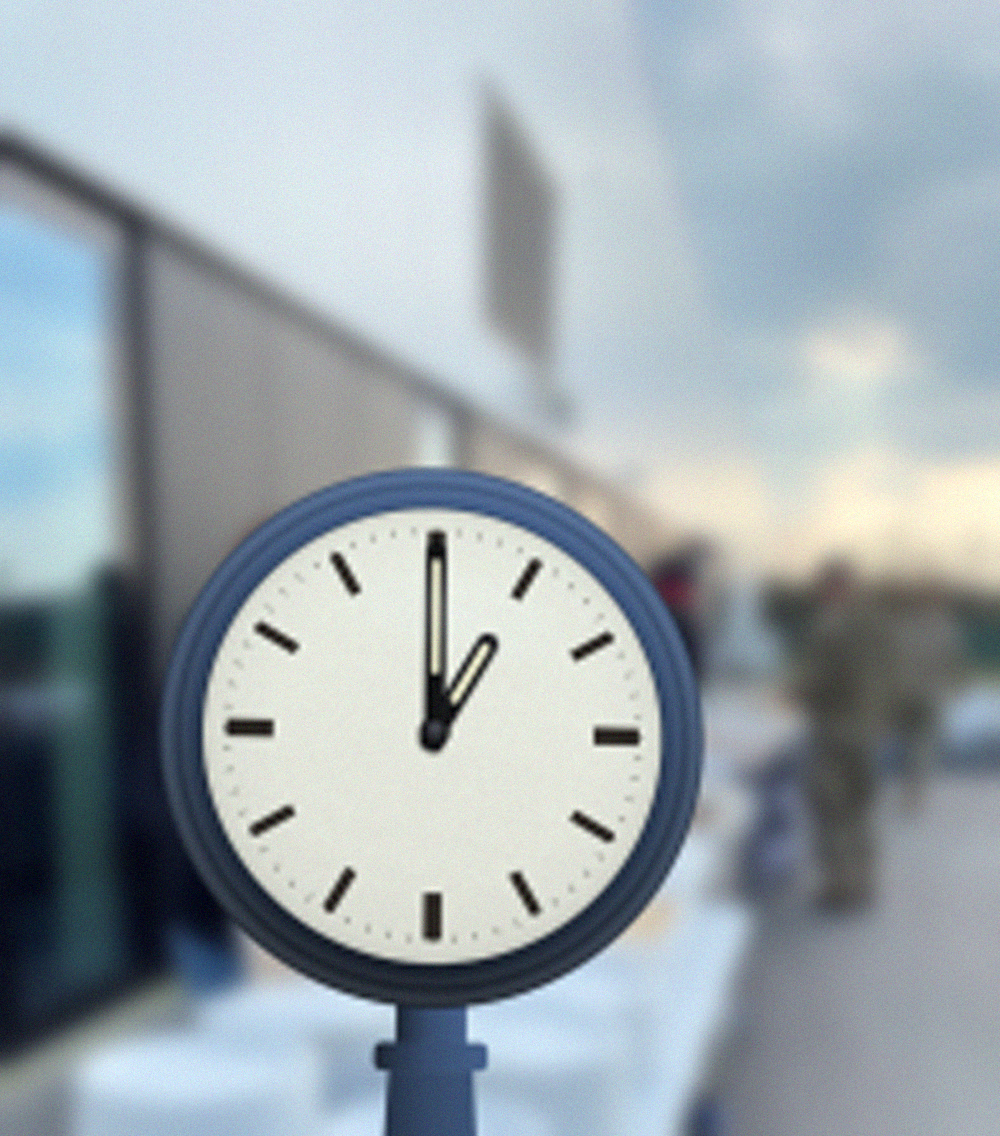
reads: 1,00
